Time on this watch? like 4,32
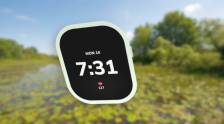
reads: 7,31
